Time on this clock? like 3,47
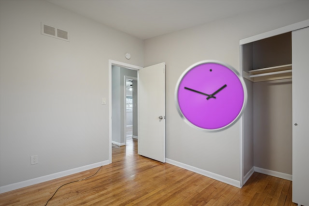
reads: 1,48
